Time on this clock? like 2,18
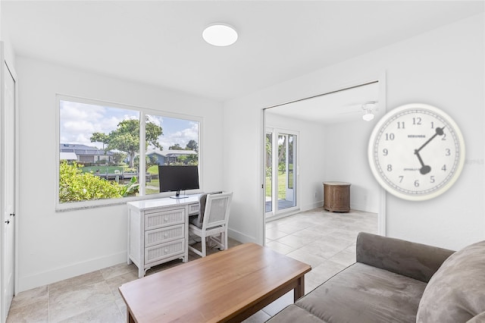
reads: 5,08
